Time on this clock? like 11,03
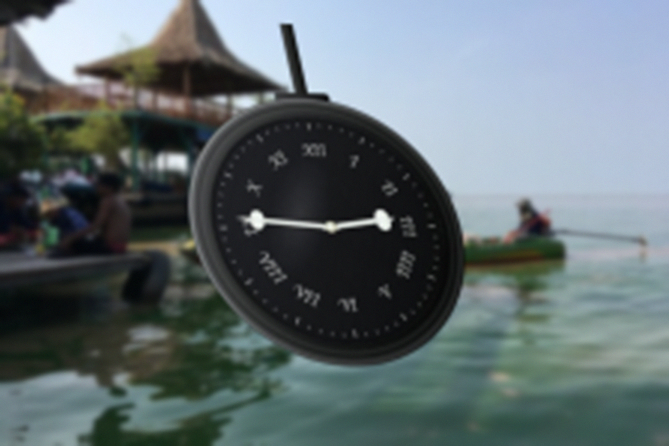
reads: 2,46
